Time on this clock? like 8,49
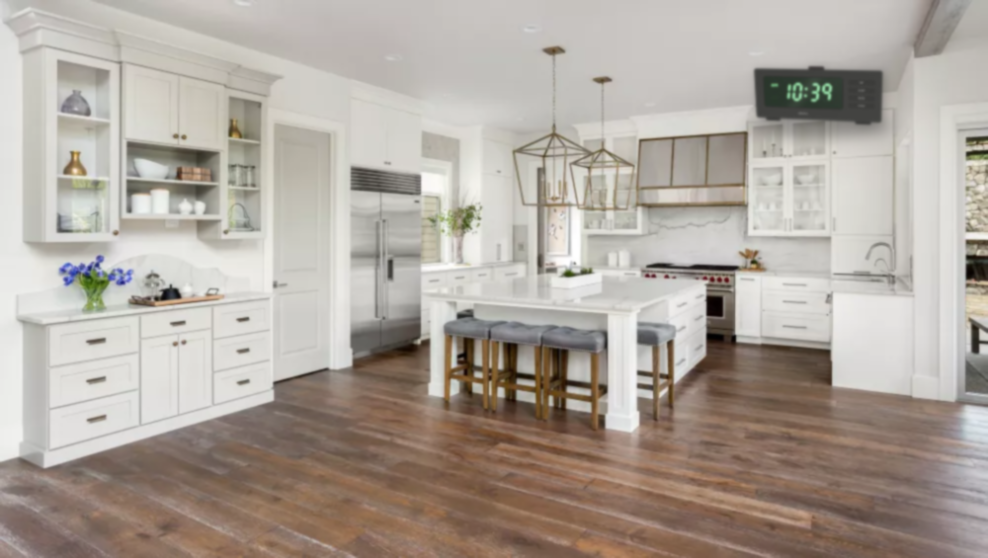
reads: 10,39
